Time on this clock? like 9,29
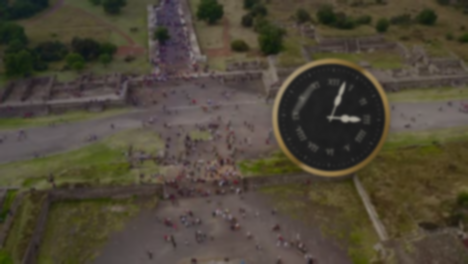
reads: 3,03
